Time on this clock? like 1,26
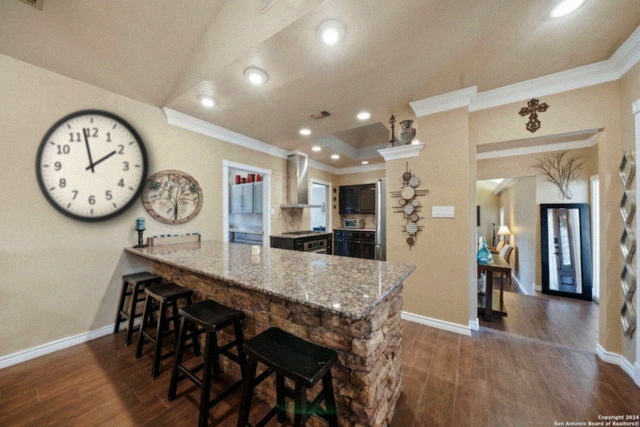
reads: 1,58
